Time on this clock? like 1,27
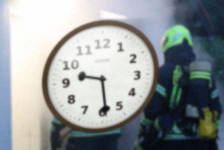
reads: 9,29
